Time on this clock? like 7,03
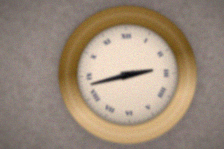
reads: 2,43
